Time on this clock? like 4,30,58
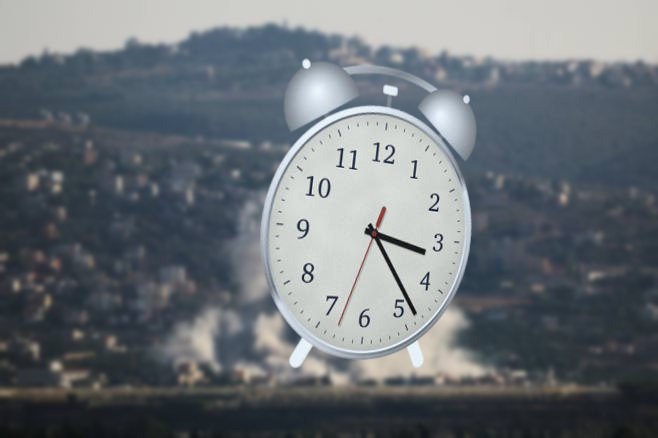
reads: 3,23,33
